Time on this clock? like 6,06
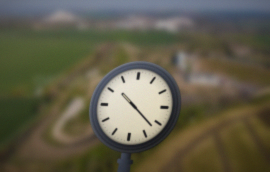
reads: 10,22
